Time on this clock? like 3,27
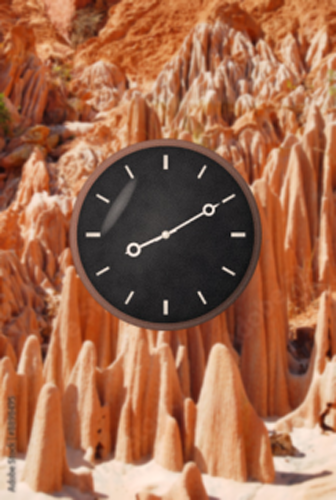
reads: 8,10
